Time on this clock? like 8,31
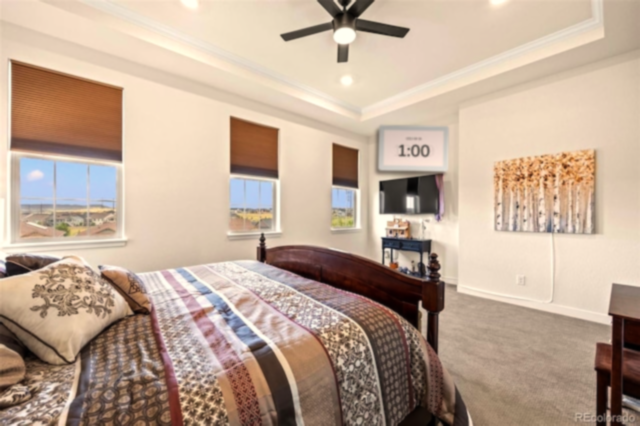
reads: 1,00
